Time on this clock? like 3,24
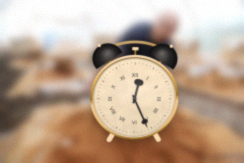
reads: 12,26
